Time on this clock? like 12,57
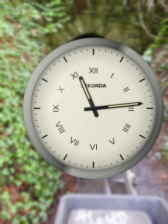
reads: 11,14
